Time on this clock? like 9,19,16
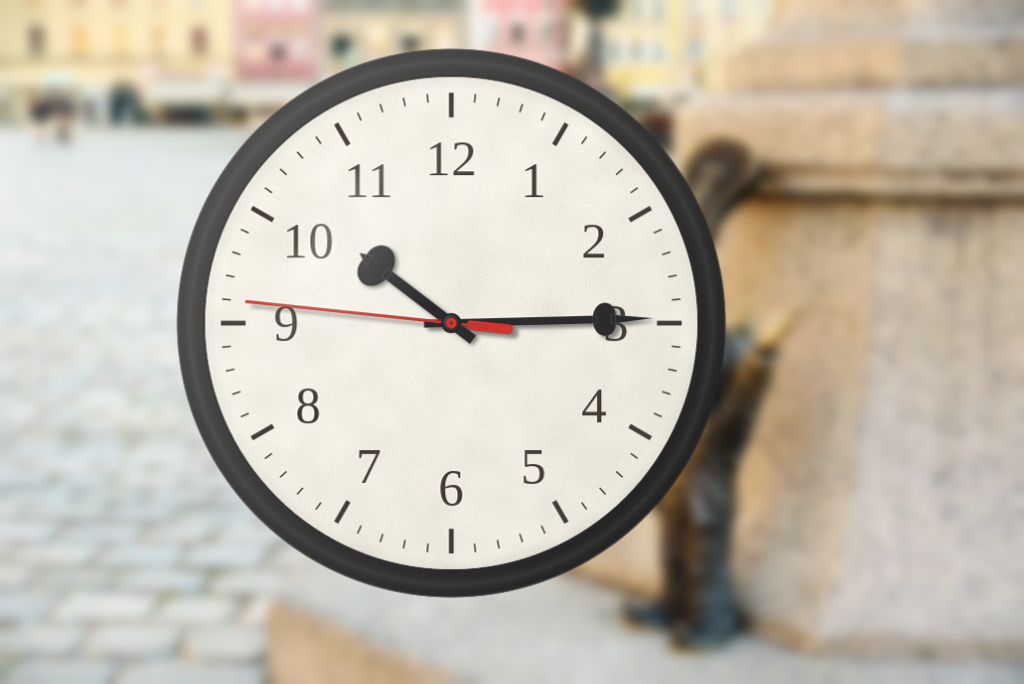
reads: 10,14,46
